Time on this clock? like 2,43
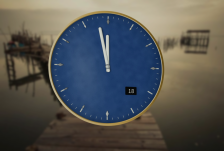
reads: 11,58
